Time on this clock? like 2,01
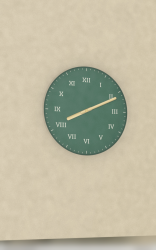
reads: 8,11
